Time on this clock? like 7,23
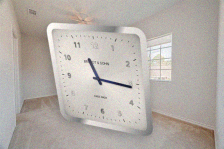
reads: 11,16
